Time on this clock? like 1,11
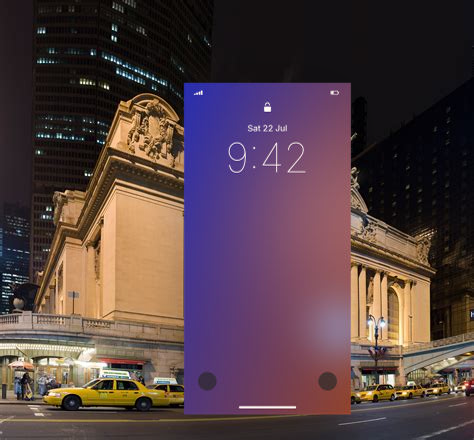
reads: 9,42
